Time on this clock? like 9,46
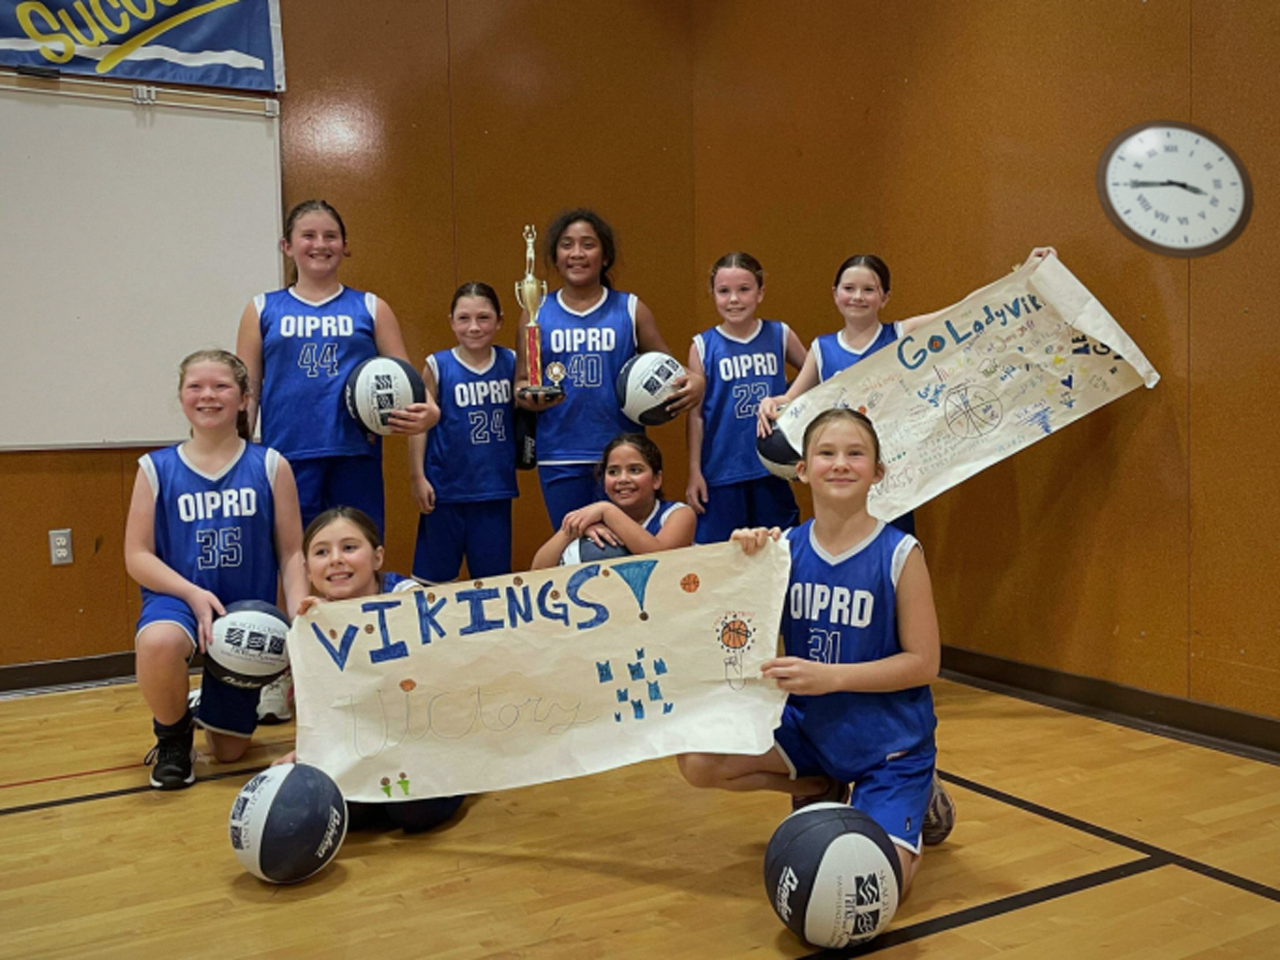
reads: 3,45
